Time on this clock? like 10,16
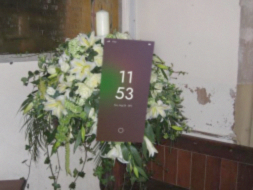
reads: 11,53
